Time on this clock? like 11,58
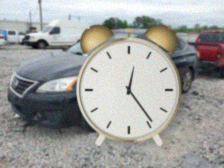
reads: 12,24
